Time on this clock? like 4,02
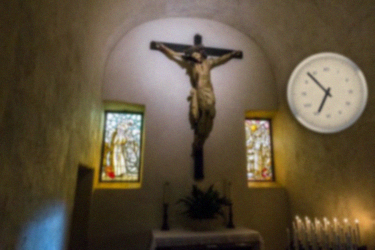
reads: 6,53
